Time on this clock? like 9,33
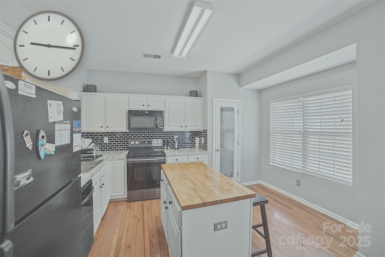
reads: 9,16
